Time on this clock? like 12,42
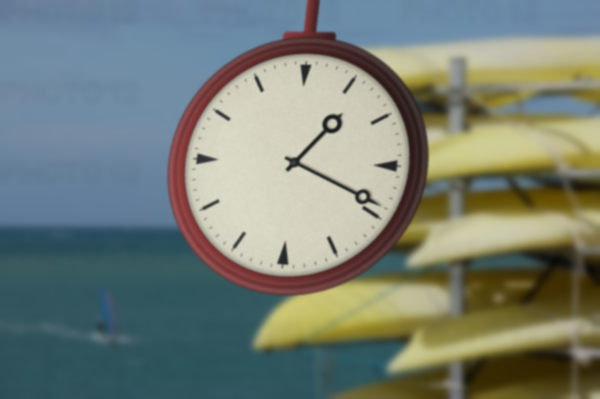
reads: 1,19
